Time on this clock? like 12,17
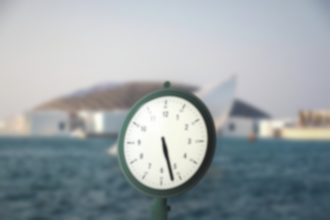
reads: 5,27
